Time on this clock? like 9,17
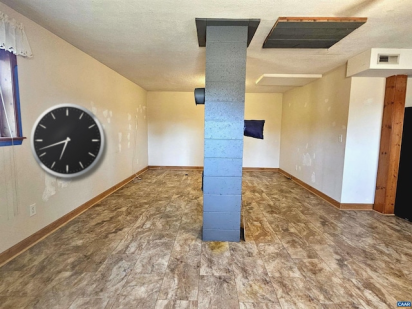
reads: 6,42
